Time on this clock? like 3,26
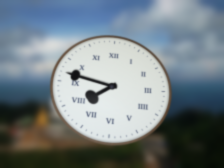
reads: 7,47
